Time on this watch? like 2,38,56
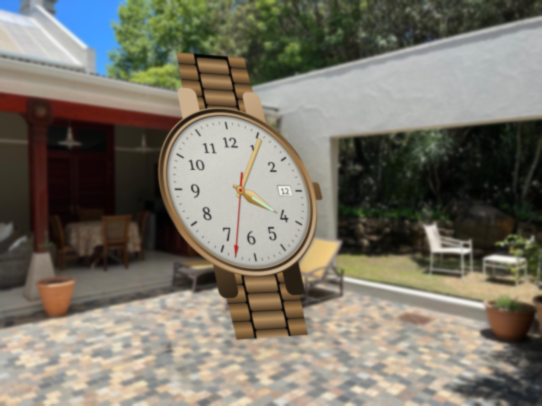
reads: 4,05,33
